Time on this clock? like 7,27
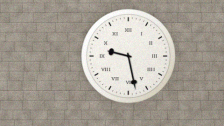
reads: 9,28
